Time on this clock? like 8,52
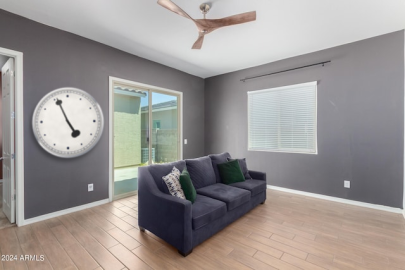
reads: 4,56
